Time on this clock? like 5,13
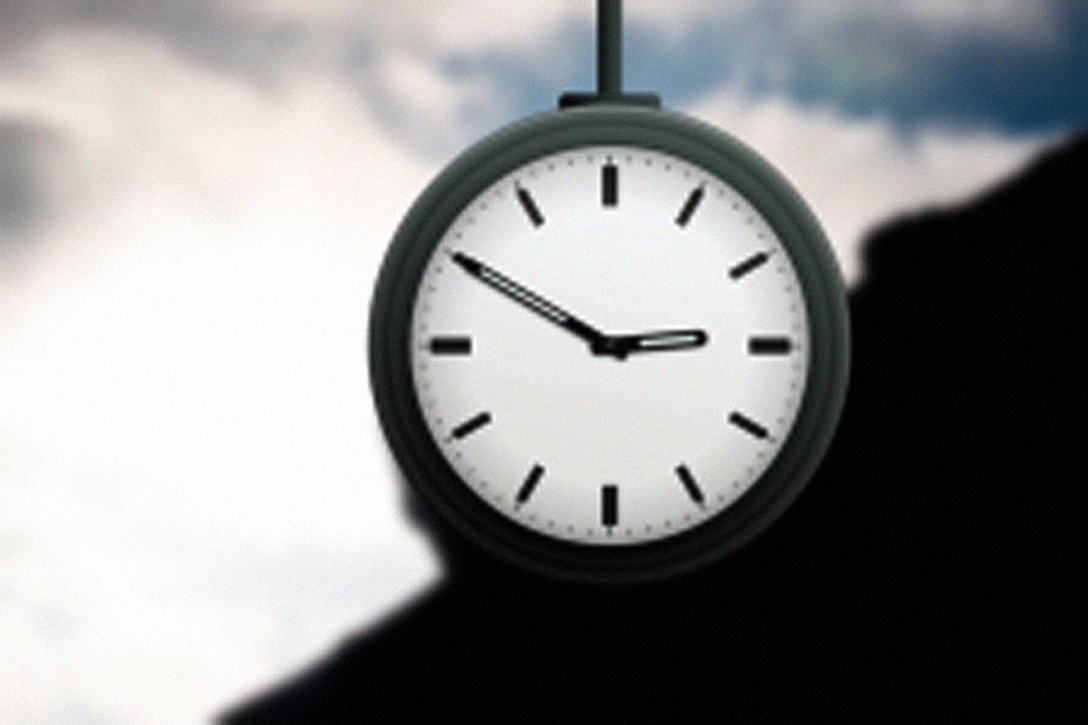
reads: 2,50
